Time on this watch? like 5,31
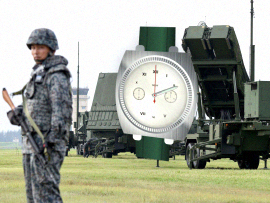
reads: 2,11
